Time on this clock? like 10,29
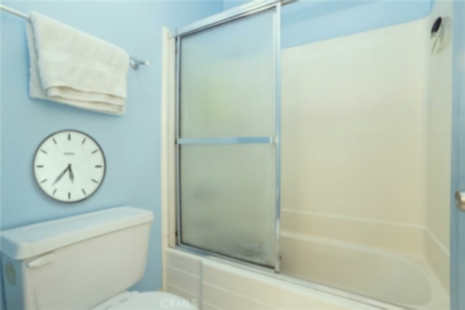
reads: 5,37
